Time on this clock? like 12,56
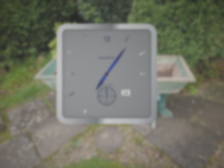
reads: 7,06
